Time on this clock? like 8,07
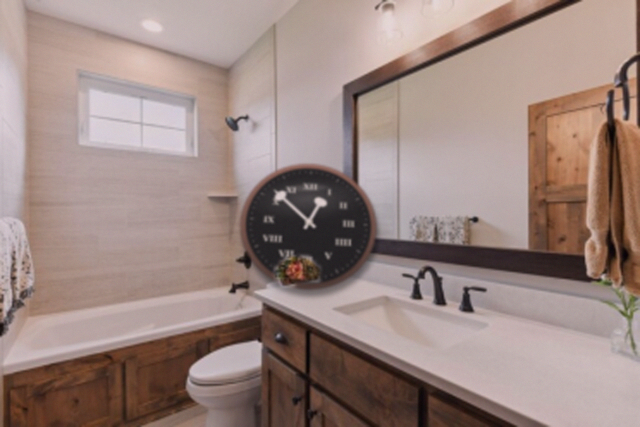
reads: 12,52
